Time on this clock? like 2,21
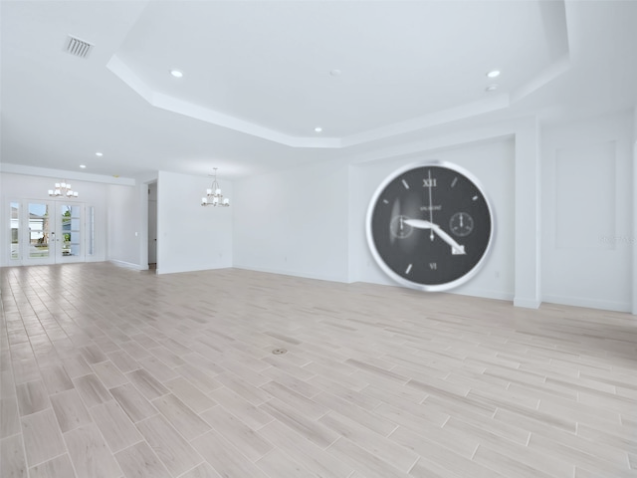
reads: 9,22
